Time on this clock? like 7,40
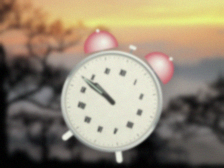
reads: 9,48
